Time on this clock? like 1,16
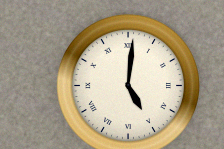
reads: 5,01
